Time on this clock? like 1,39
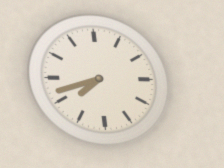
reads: 7,42
